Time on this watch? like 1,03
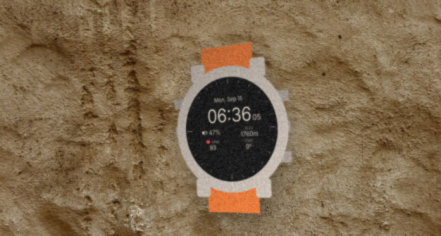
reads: 6,36
